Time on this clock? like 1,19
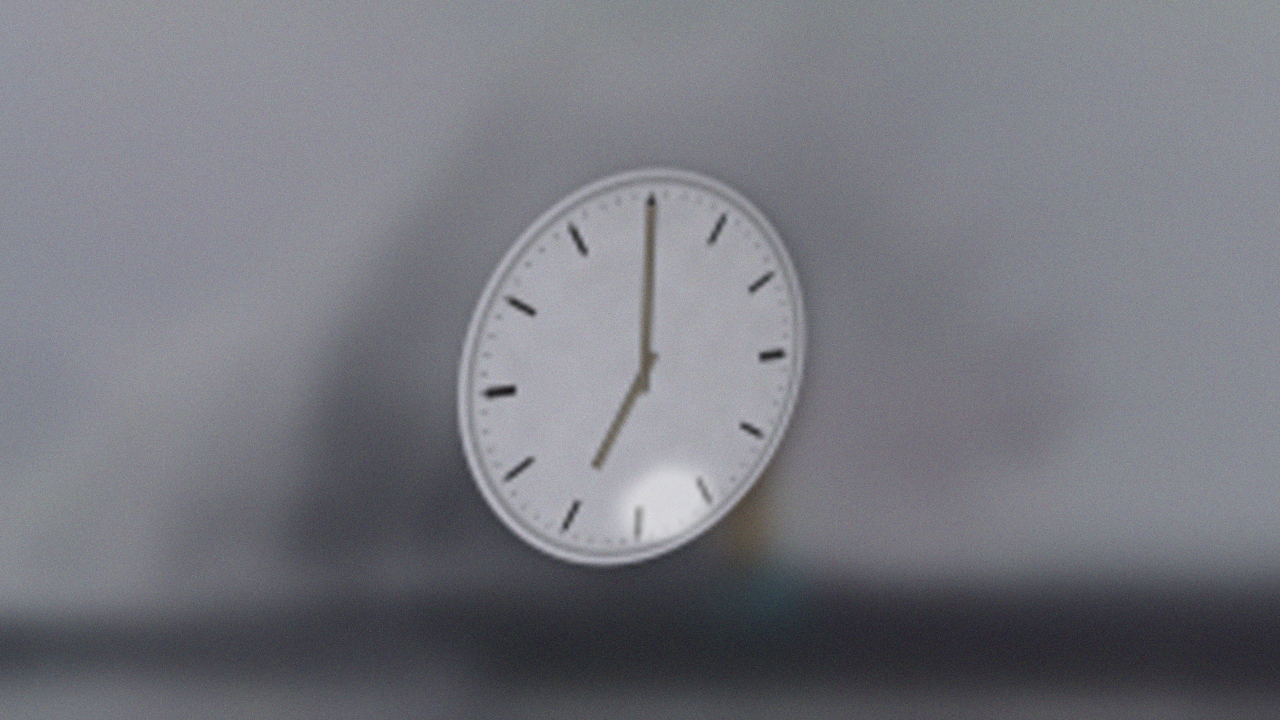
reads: 7,00
